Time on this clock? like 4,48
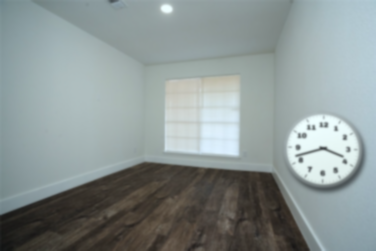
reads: 3,42
